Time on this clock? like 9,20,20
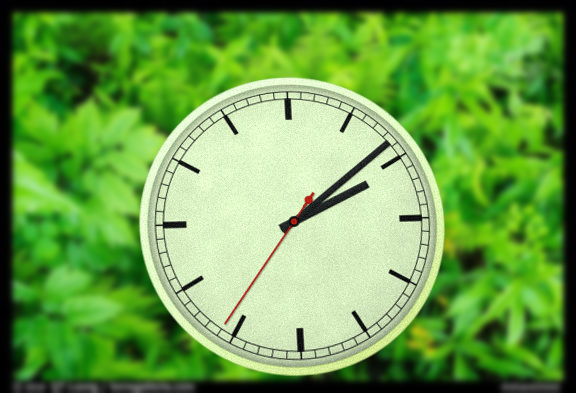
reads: 2,08,36
